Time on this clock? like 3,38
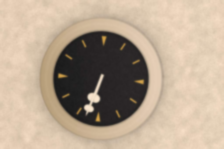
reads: 6,33
